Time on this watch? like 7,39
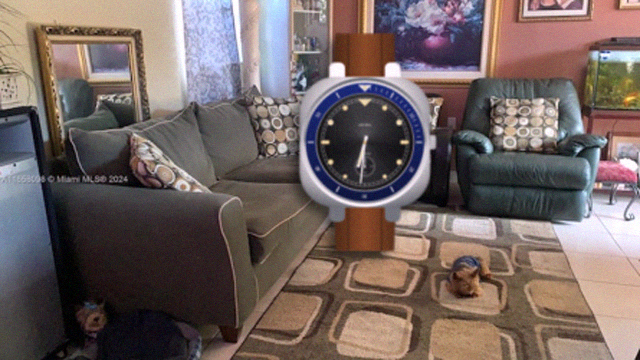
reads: 6,31
